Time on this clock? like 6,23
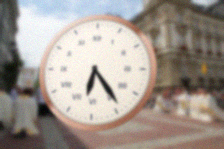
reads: 6,24
